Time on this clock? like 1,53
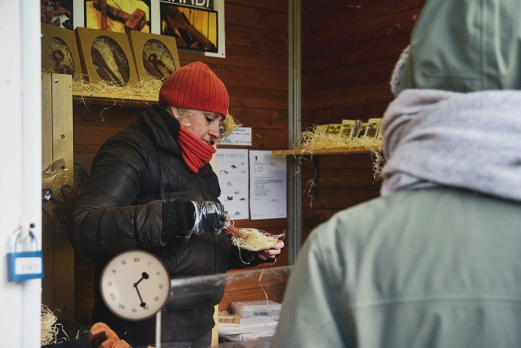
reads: 1,26
